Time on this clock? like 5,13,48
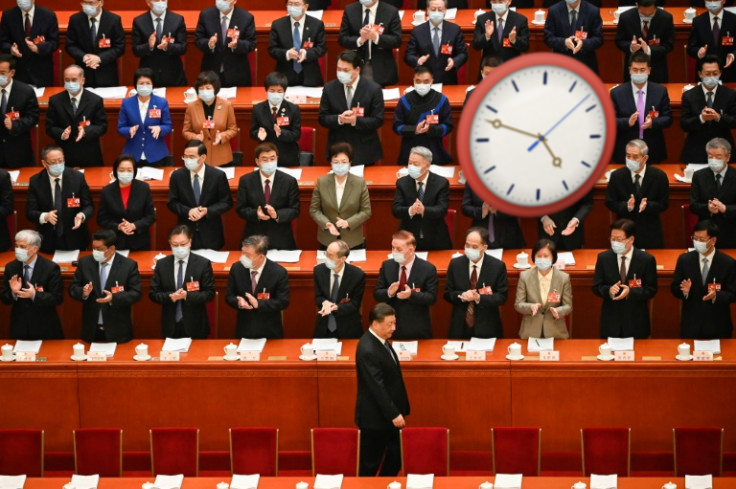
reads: 4,48,08
